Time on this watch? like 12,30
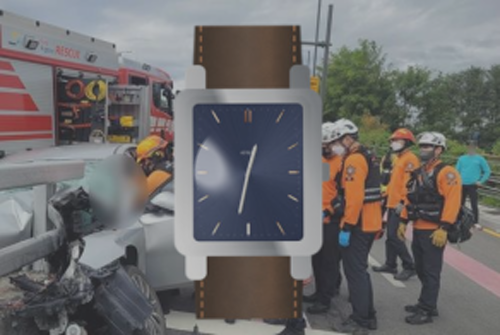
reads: 12,32
